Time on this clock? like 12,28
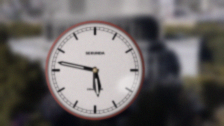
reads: 5,47
